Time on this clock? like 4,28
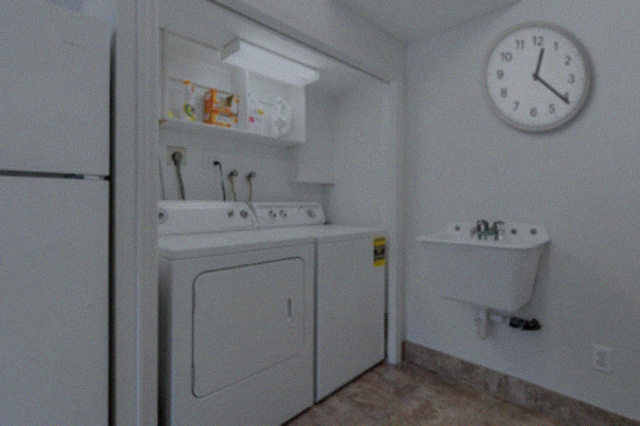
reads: 12,21
